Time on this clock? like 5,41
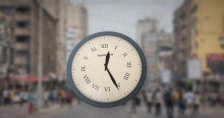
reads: 12,26
